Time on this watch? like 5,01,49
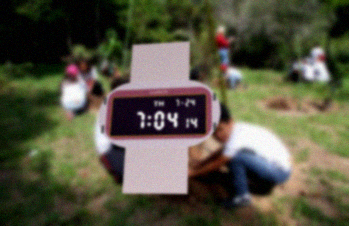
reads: 7,04,14
